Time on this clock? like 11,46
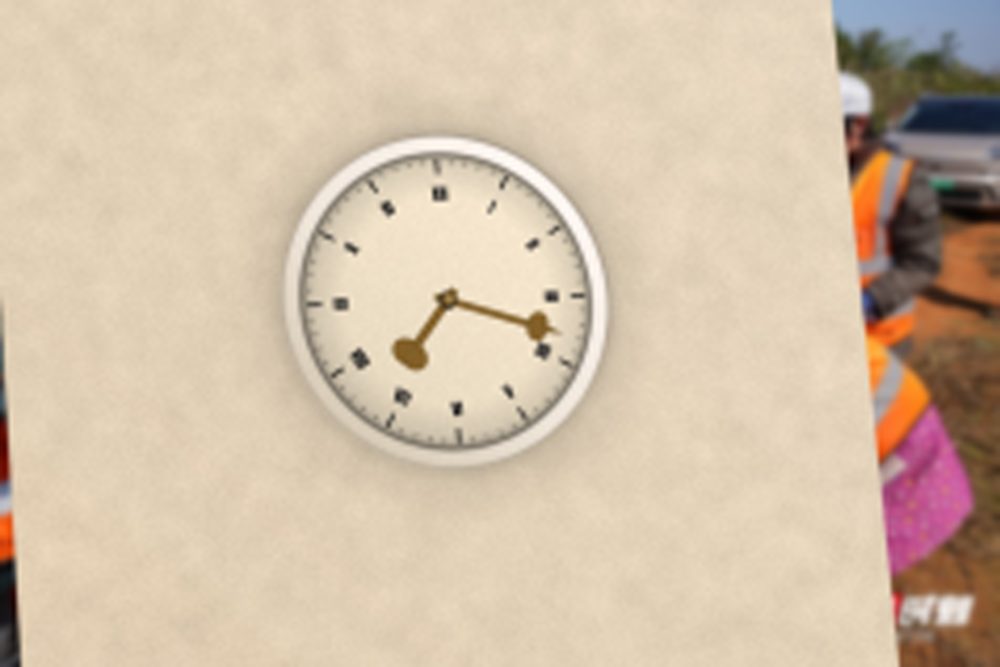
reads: 7,18
